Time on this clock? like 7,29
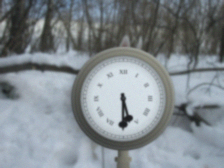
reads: 5,30
